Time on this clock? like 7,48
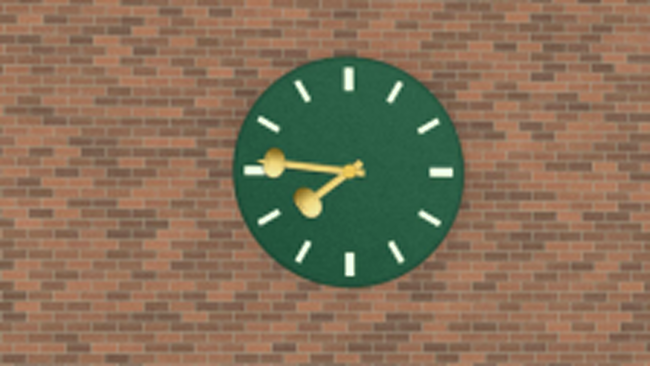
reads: 7,46
